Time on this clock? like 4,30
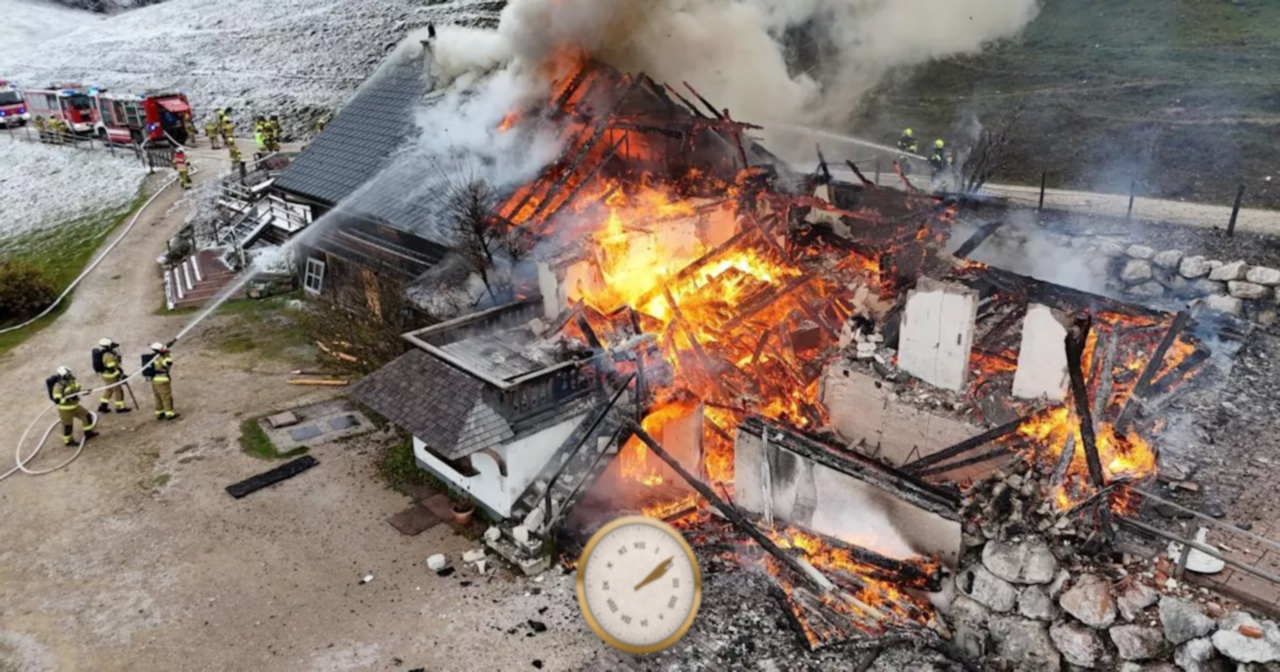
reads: 2,09
